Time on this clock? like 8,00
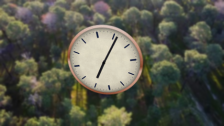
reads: 7,06
